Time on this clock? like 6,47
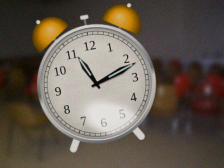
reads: 11,12
